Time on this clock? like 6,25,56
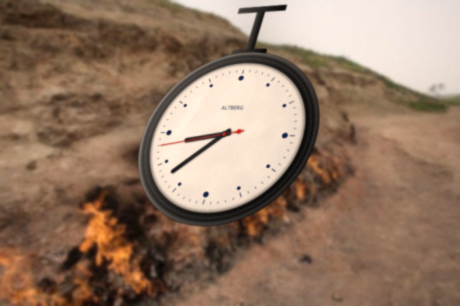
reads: 8,37,43
